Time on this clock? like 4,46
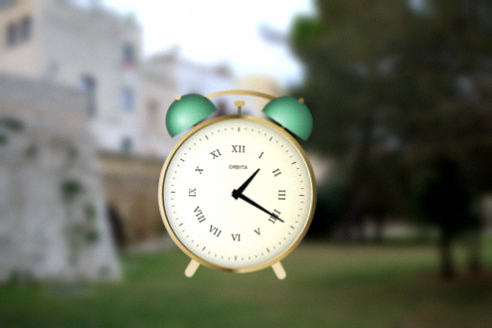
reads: 1,20
